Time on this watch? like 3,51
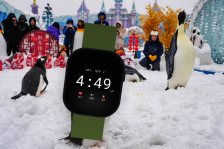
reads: 4,49
